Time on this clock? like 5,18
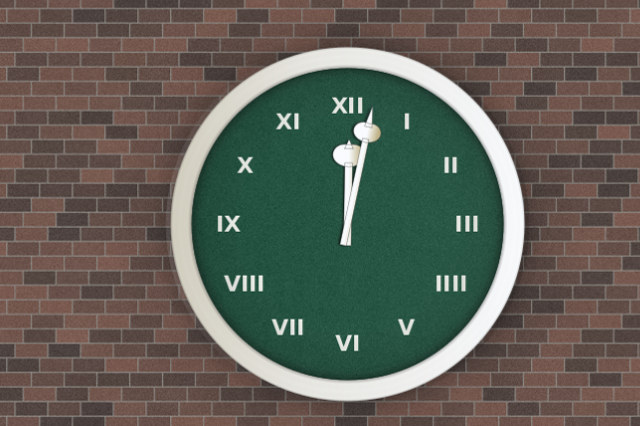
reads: 12,02
